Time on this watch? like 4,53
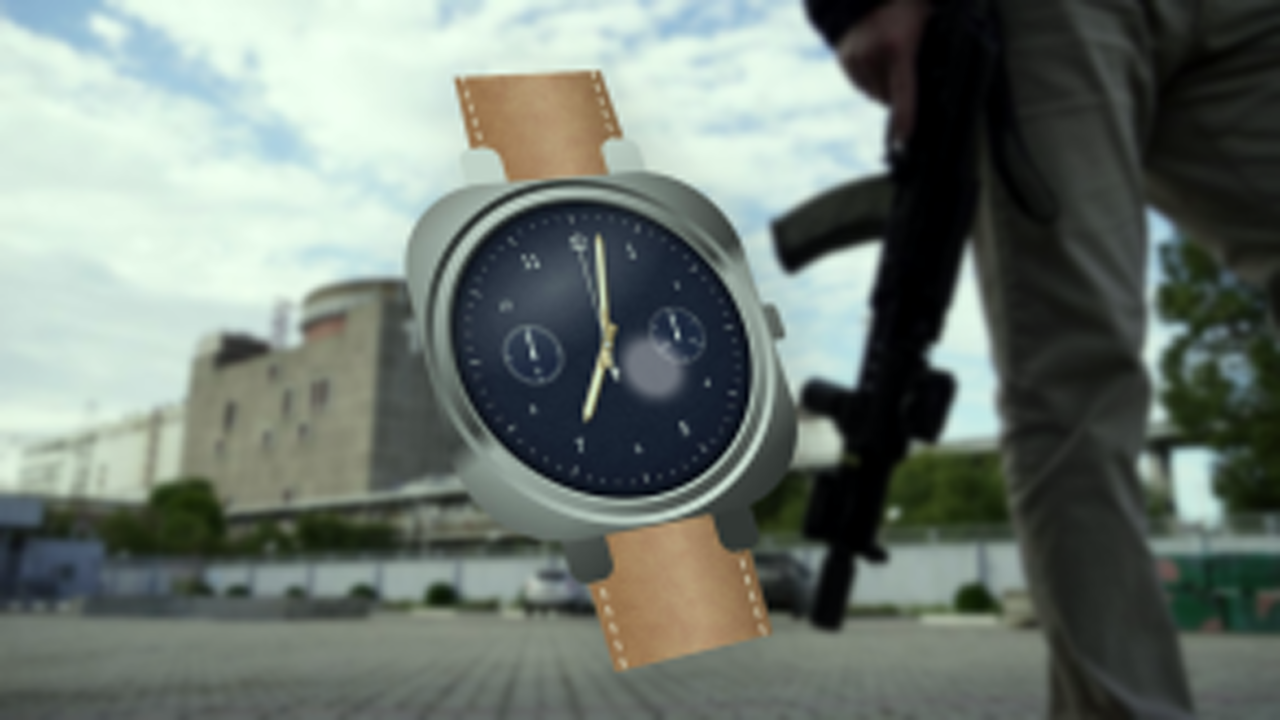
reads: 7,02
